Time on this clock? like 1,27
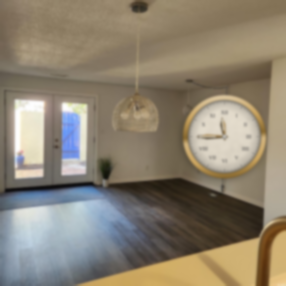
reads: 11,45
